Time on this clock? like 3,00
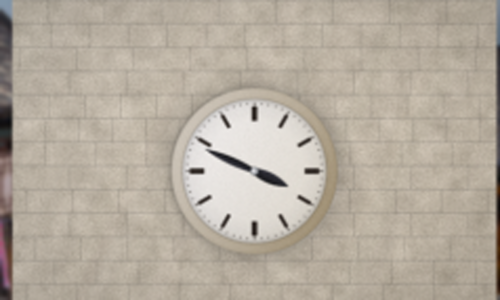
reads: 3,49
